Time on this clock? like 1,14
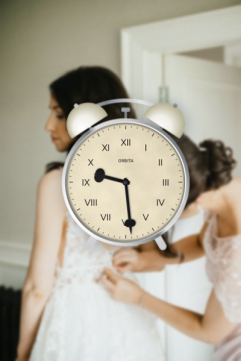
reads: 9,29
